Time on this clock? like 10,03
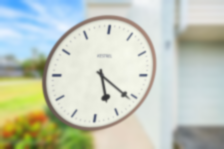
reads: 5,21
